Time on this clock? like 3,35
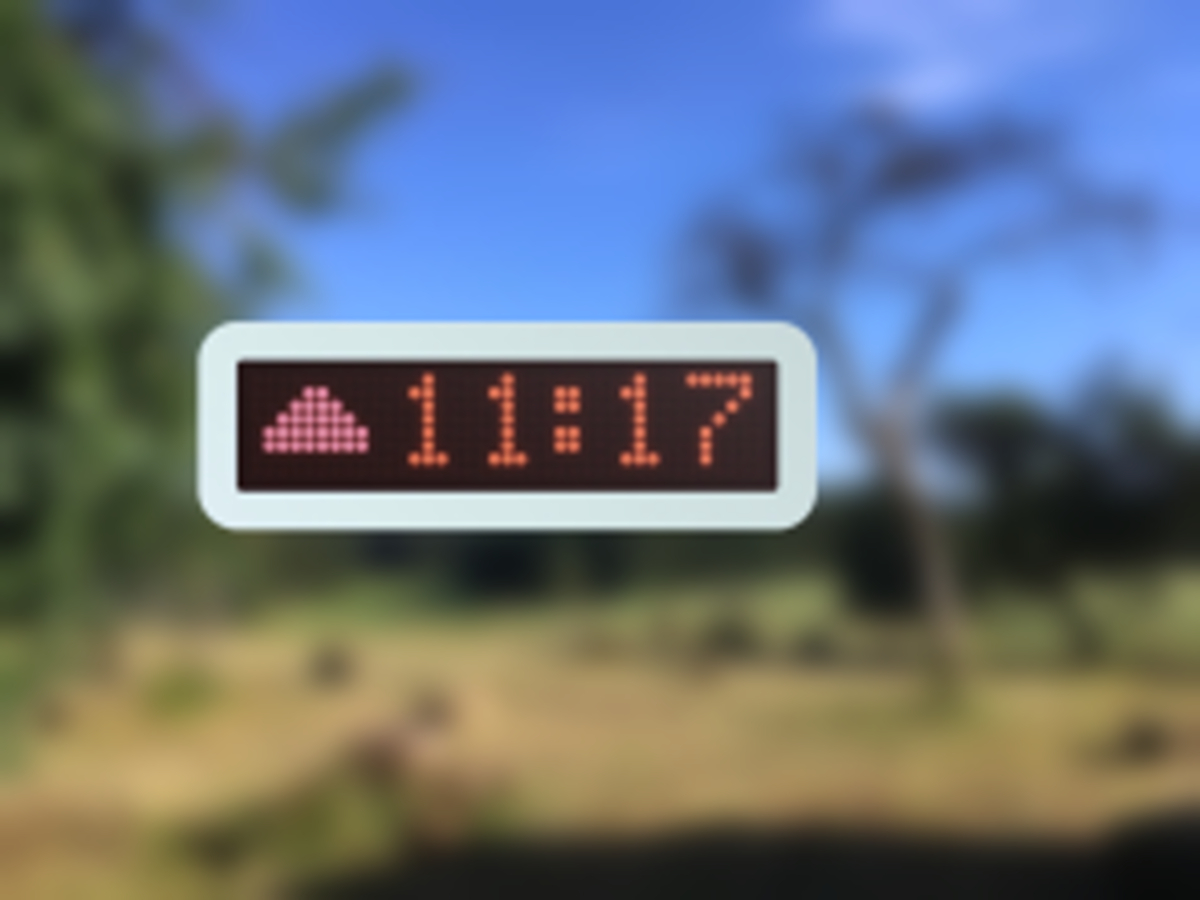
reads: 11,17
